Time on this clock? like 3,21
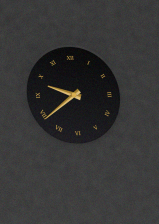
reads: 9,39
